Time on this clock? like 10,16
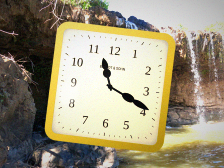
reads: 11,19
